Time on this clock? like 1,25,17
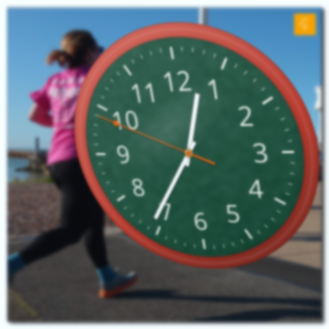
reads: 12,35,49
